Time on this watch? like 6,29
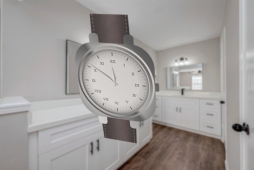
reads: 11,51
